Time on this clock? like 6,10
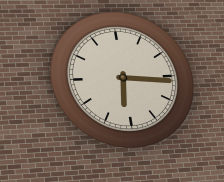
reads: 6,16
